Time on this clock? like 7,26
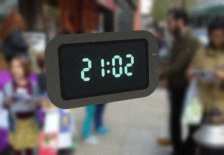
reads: 21,02
